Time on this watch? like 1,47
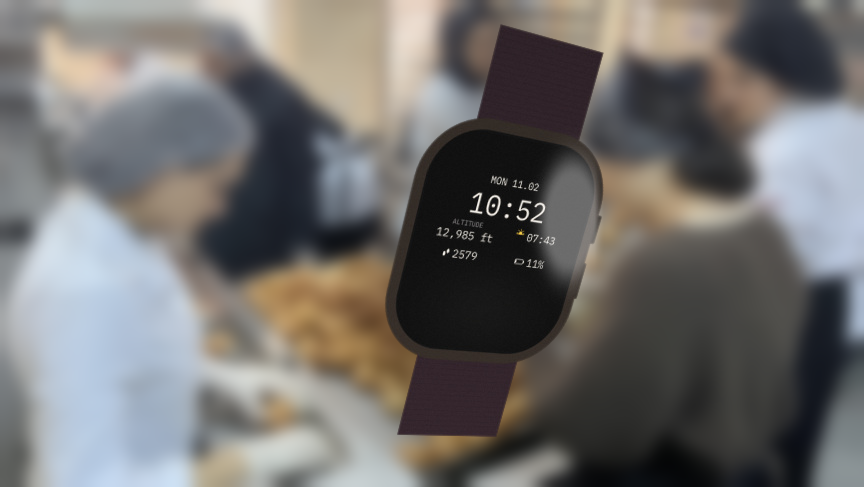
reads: 10,52
